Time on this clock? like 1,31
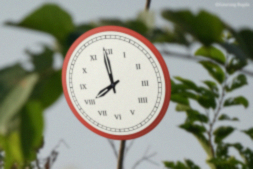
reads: 7,59
